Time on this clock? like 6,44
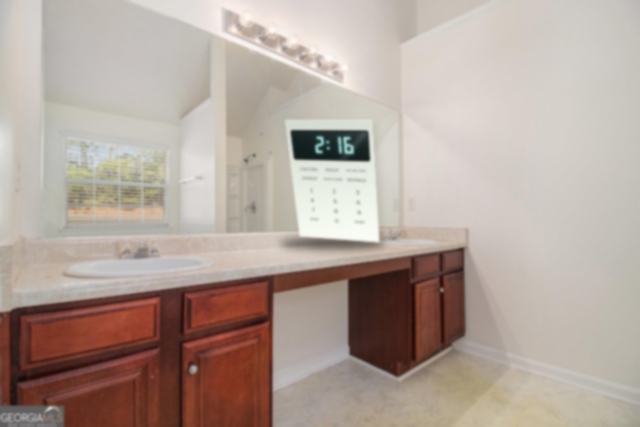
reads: 2,16
